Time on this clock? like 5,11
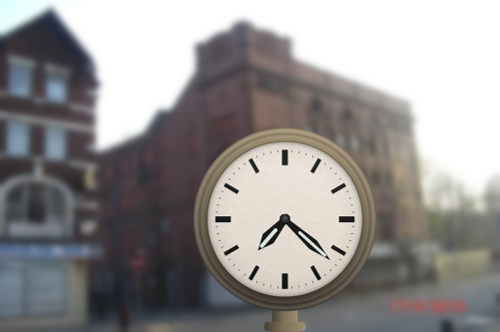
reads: 7,22
